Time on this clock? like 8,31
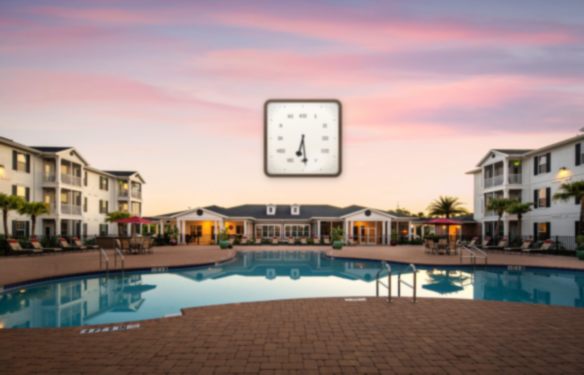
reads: 6,29
